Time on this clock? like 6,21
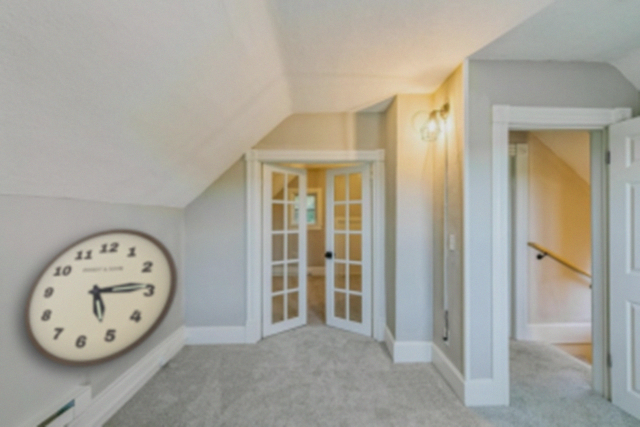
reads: 5,14
